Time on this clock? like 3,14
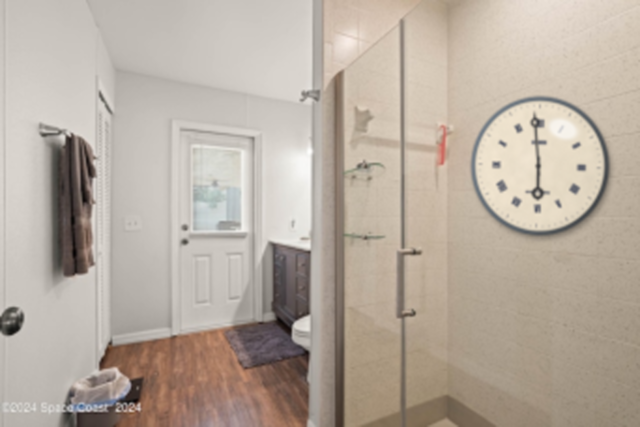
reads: 5,59
